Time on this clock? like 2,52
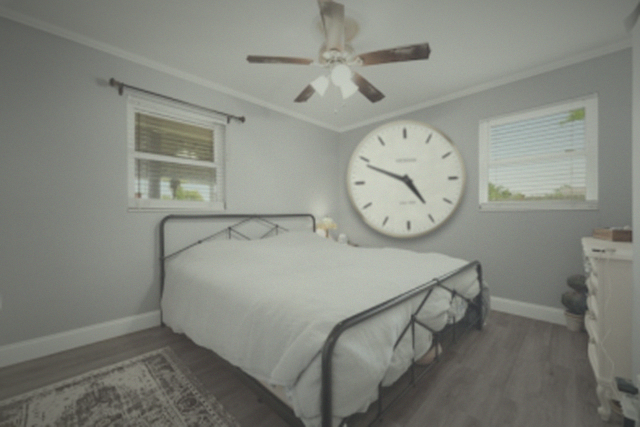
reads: 4,49
